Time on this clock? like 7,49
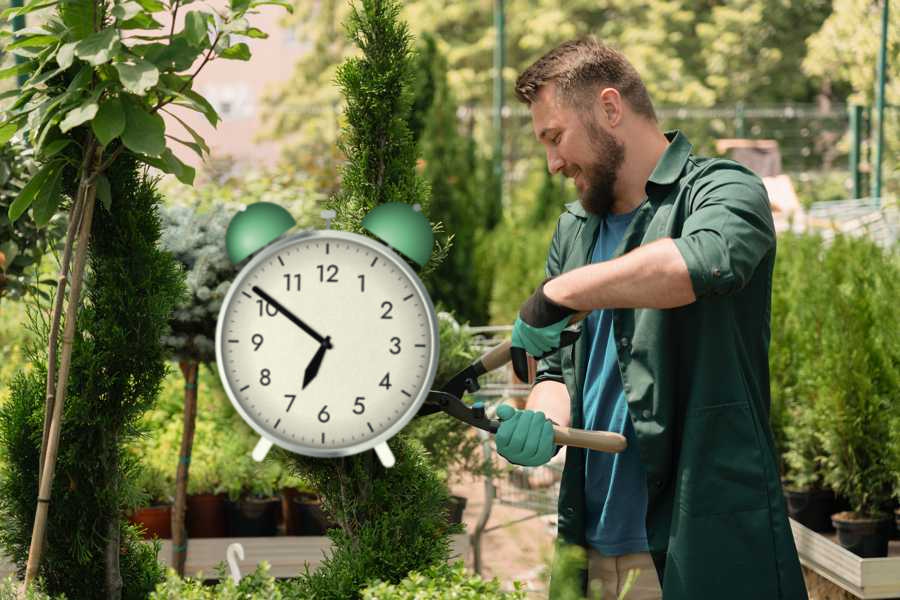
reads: 6,51
